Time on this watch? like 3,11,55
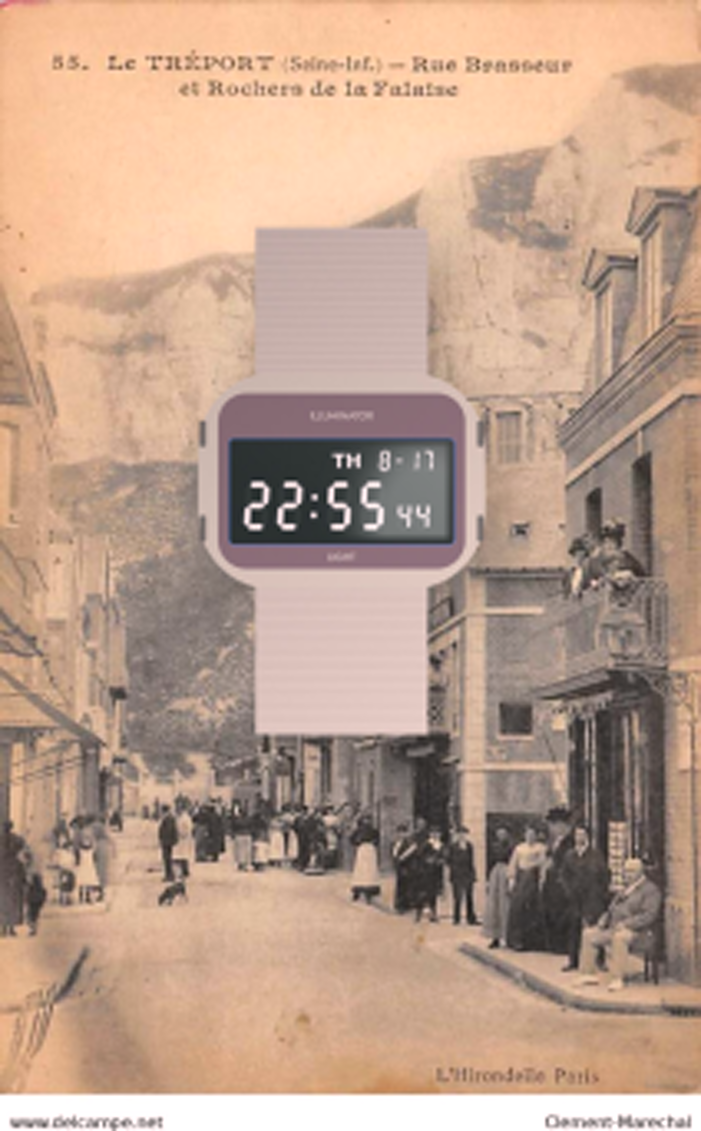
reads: 22,55,44
